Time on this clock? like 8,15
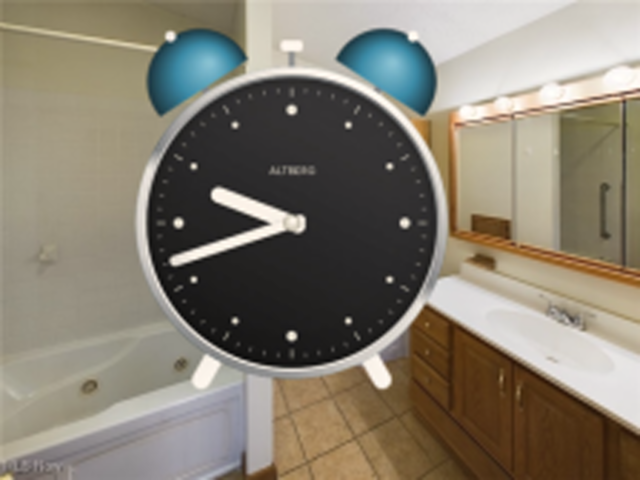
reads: 9,42
